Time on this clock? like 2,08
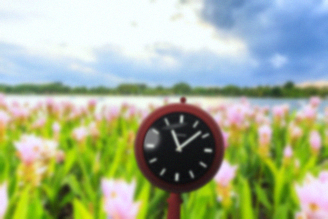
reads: 11,08
